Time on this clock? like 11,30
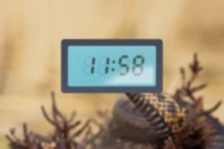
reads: 11,58
